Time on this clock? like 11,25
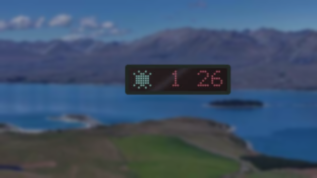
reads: 1,26
